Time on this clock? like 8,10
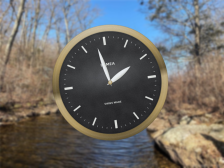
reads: 1,58
